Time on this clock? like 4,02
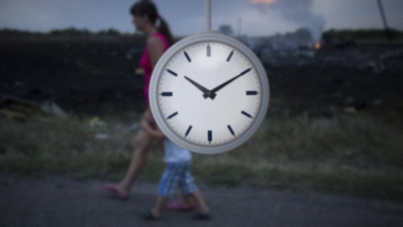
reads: 10,10
